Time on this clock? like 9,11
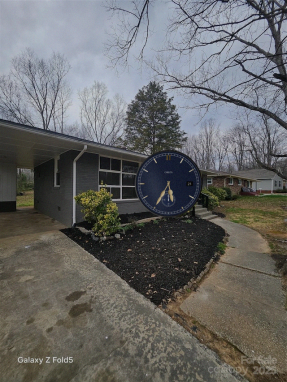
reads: 5,35
